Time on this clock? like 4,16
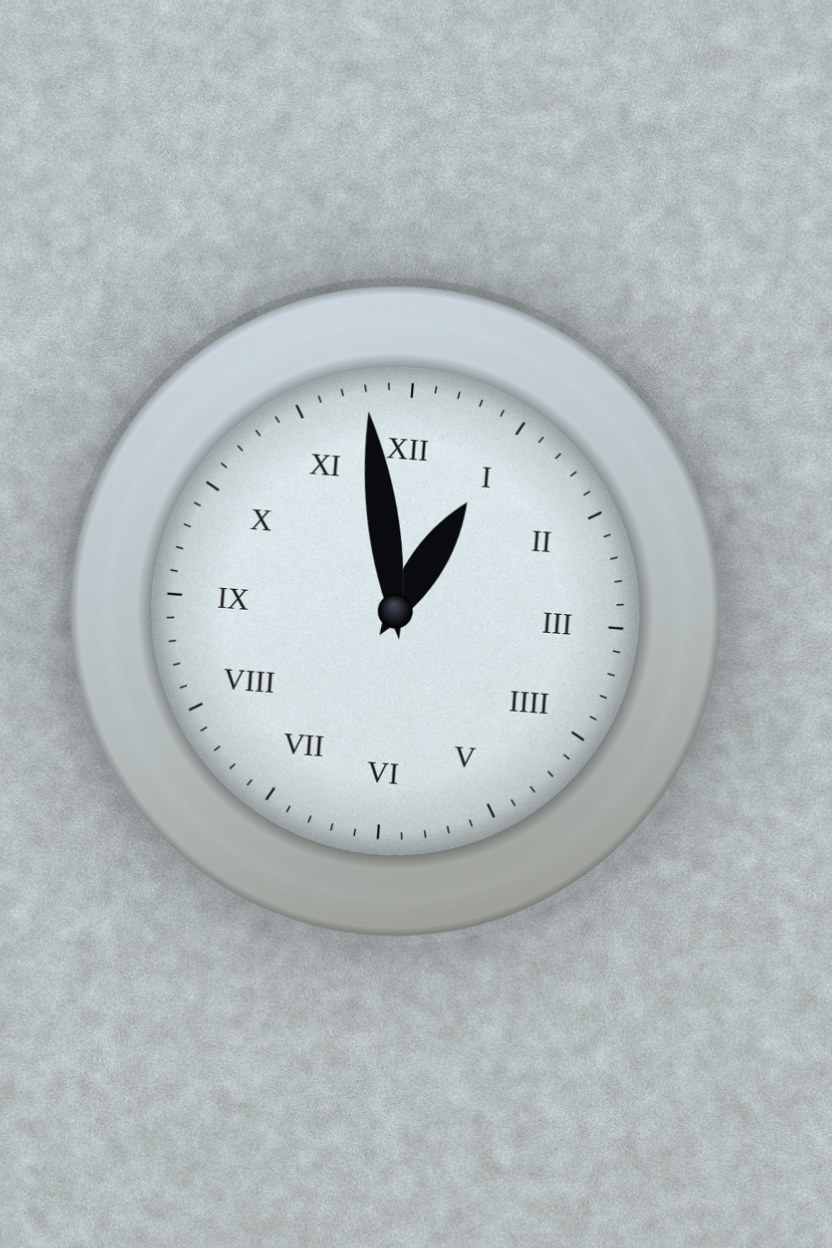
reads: 12,58
